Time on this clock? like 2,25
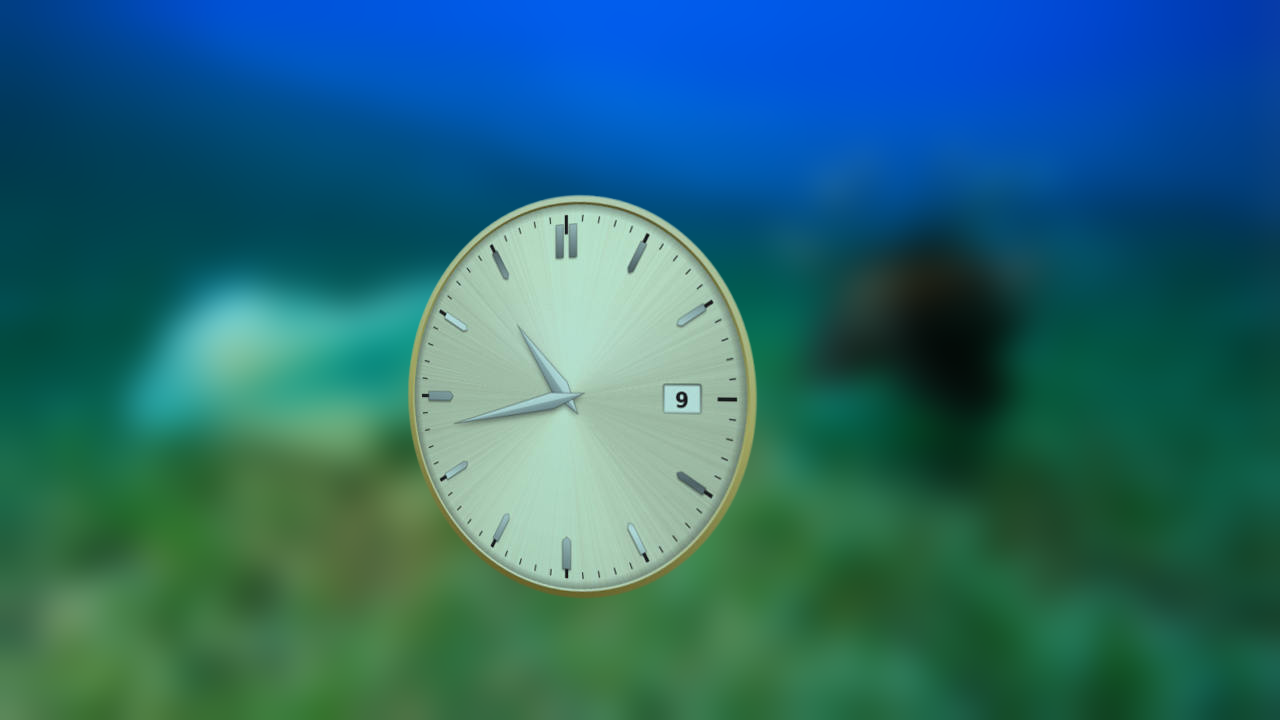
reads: 10,43
